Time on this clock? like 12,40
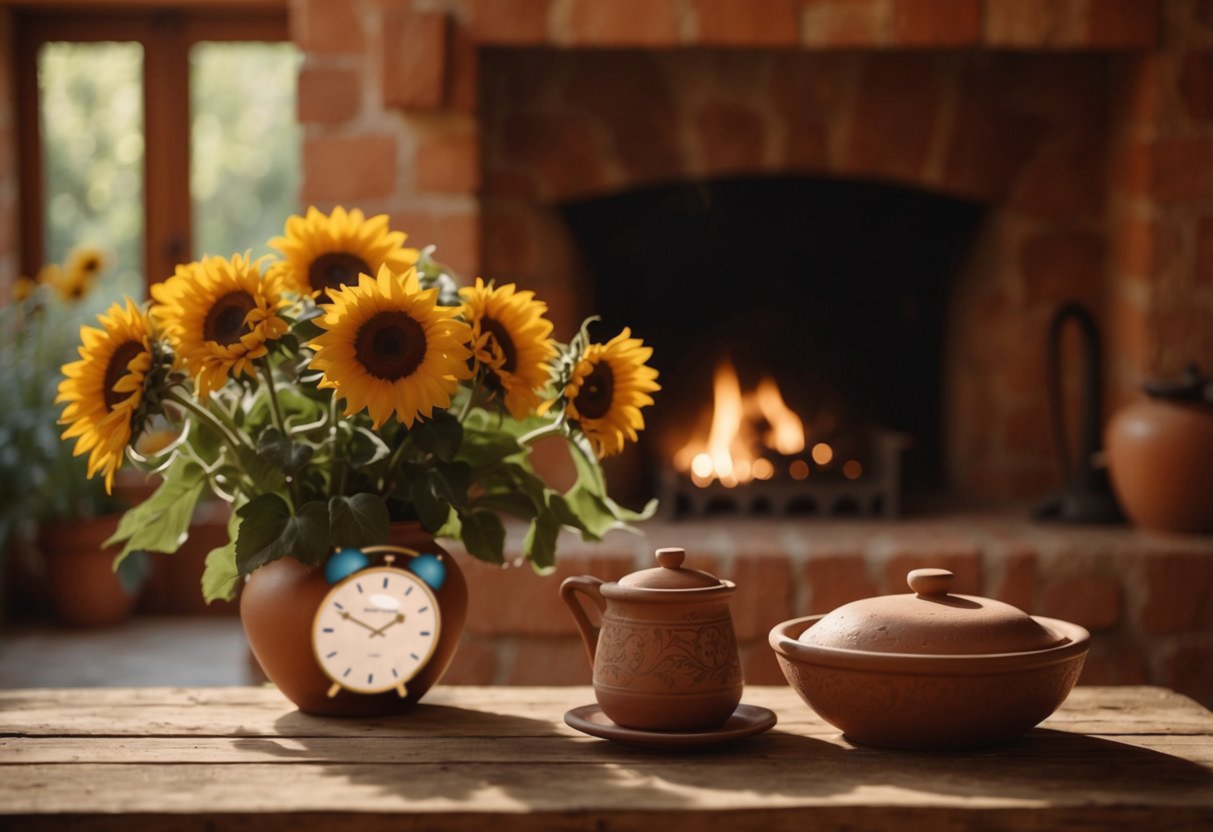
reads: 1,49
